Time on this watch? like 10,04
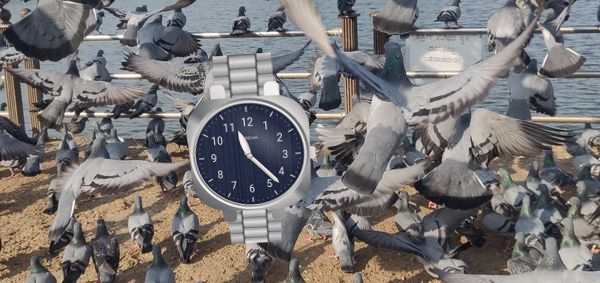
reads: 11,23
